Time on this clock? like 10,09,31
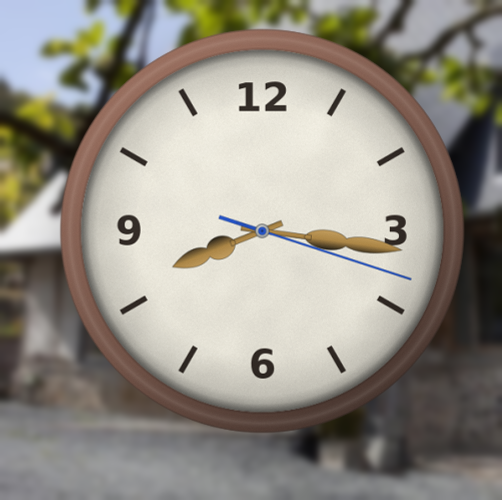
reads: 8,16,18
